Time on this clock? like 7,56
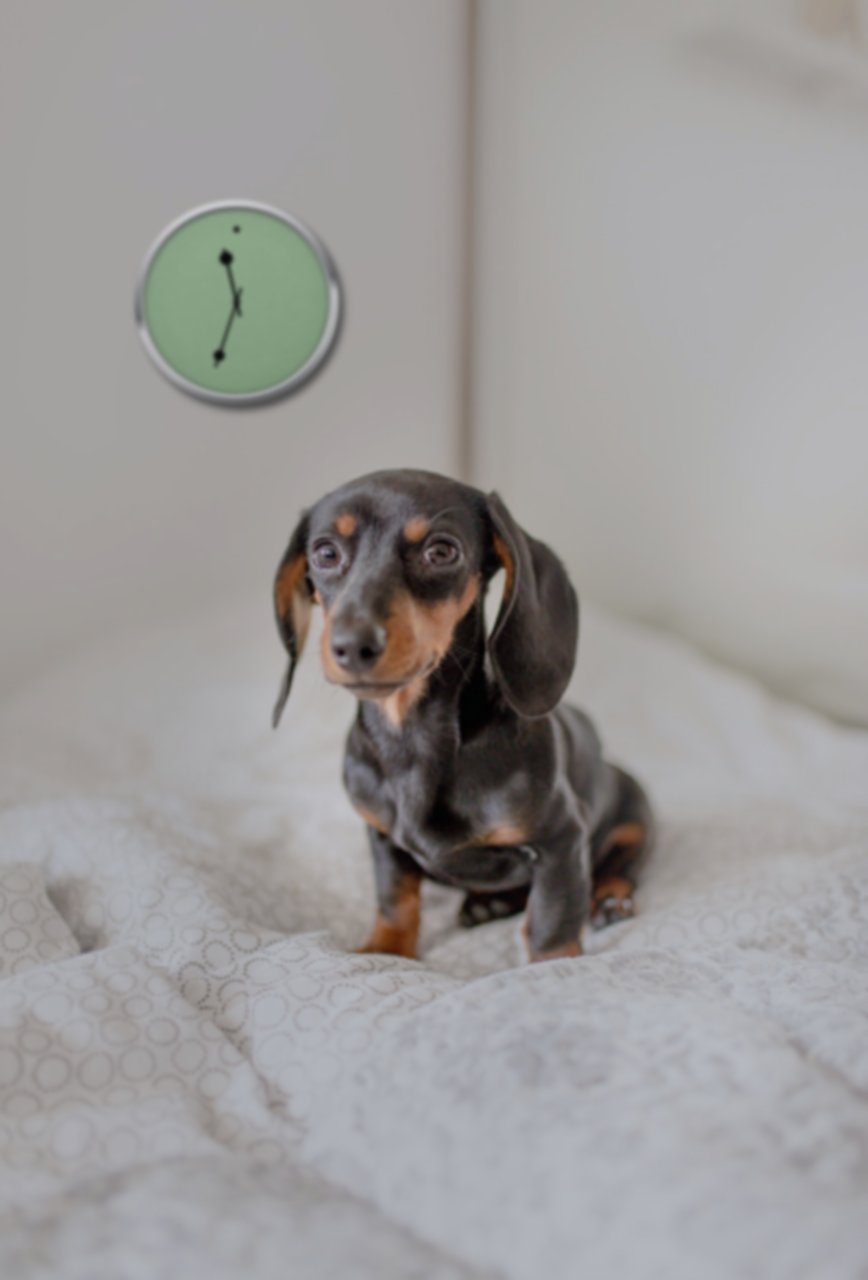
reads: 11,33
